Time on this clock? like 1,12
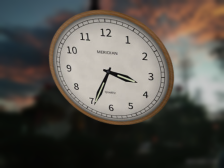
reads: 3,34
